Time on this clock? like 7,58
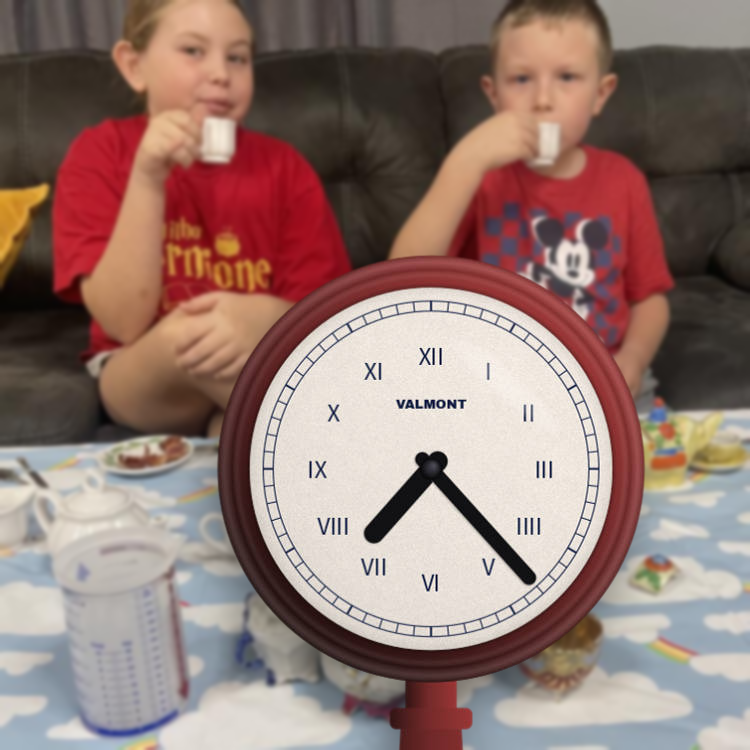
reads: 7,23
